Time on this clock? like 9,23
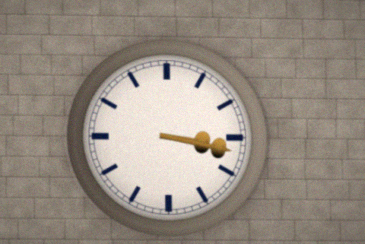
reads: 3,17
